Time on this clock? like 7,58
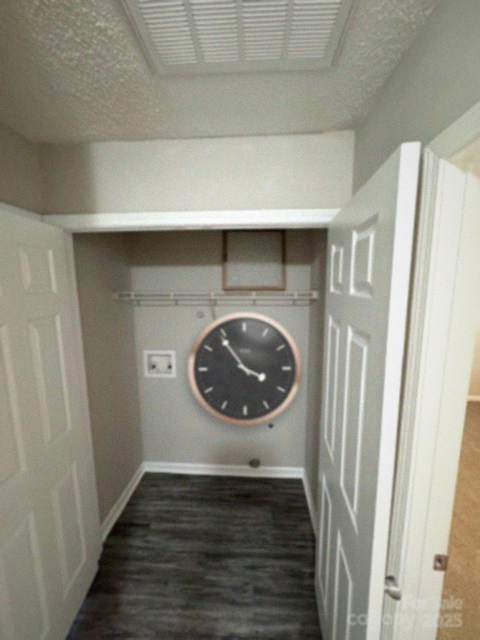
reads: 3,54
